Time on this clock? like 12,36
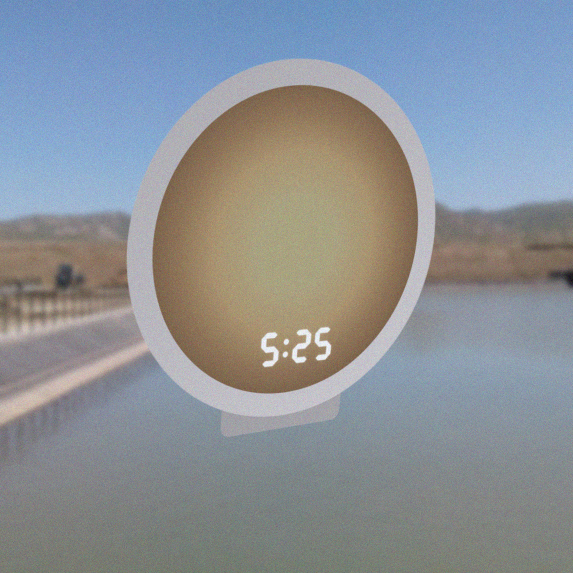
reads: 5,25
